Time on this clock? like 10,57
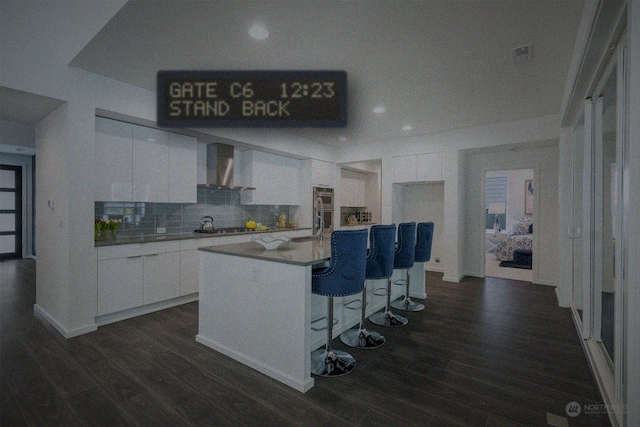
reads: 12,23
